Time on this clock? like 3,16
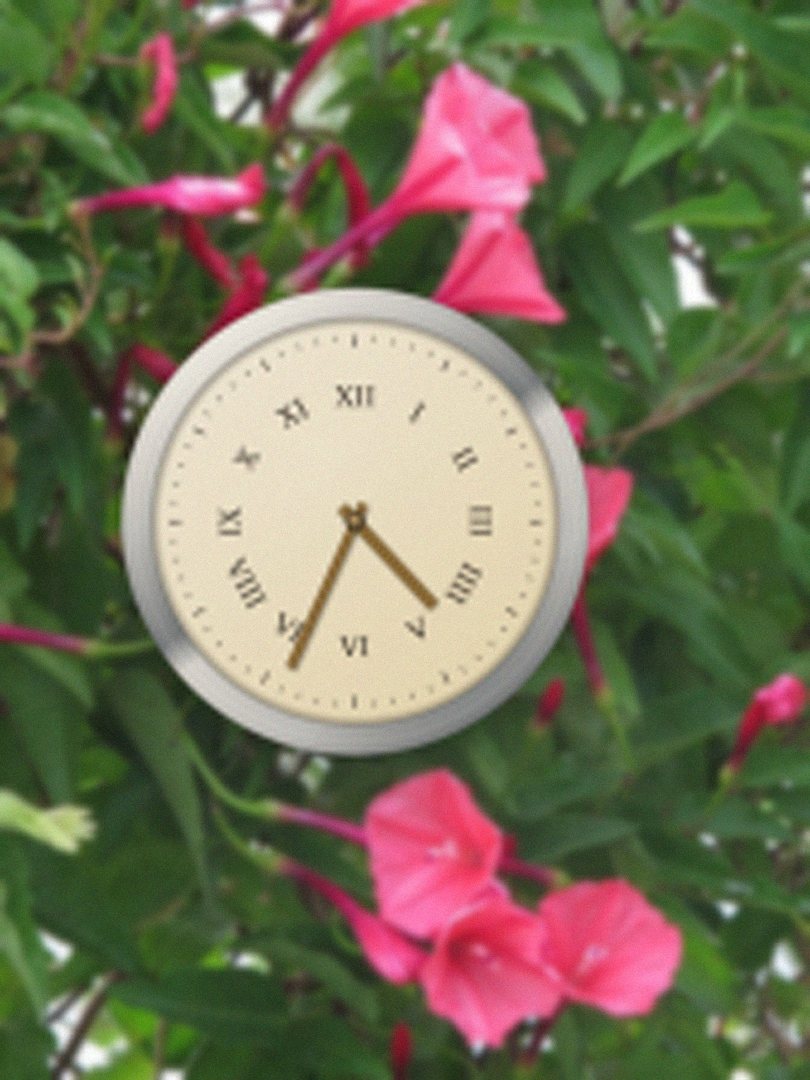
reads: 4,34
